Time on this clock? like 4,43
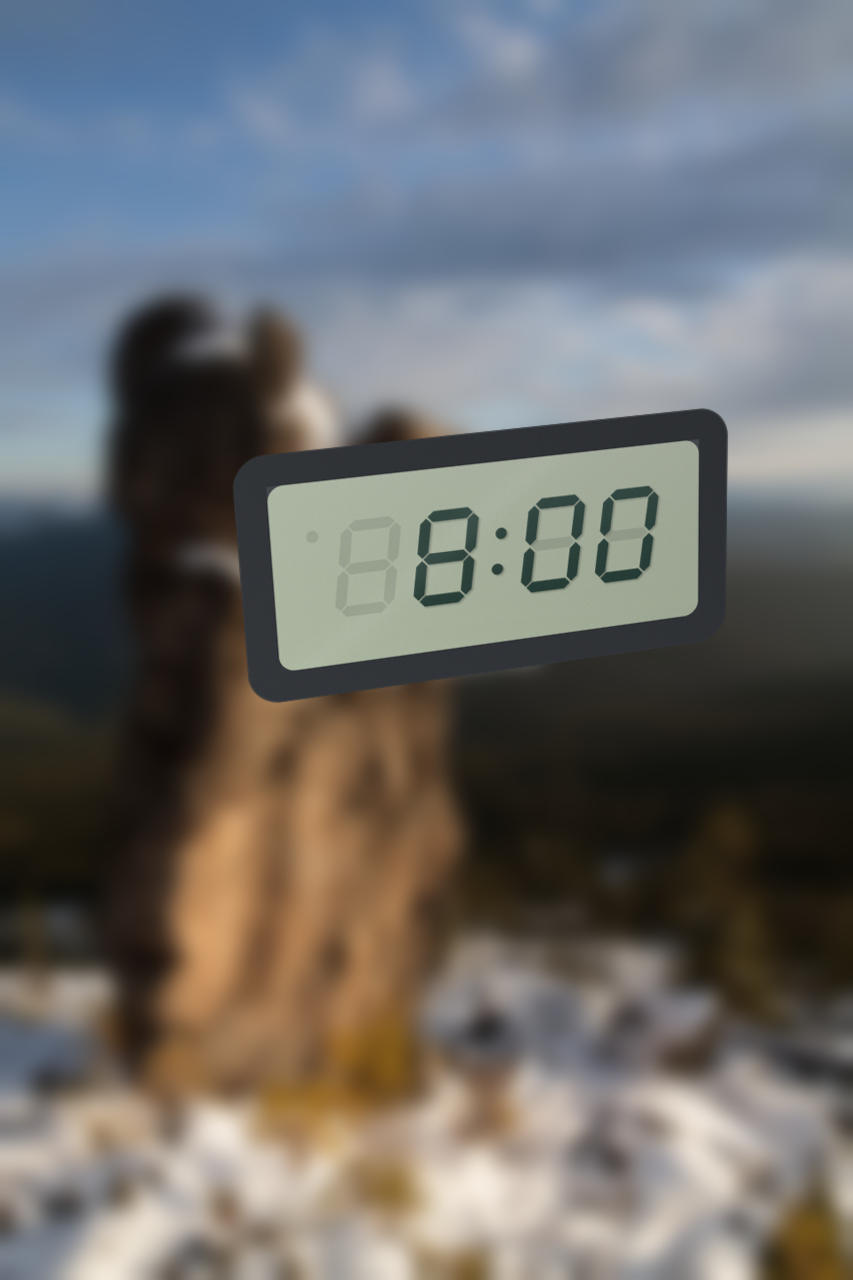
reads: 8,00
